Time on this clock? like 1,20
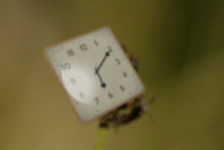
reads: 6,10
